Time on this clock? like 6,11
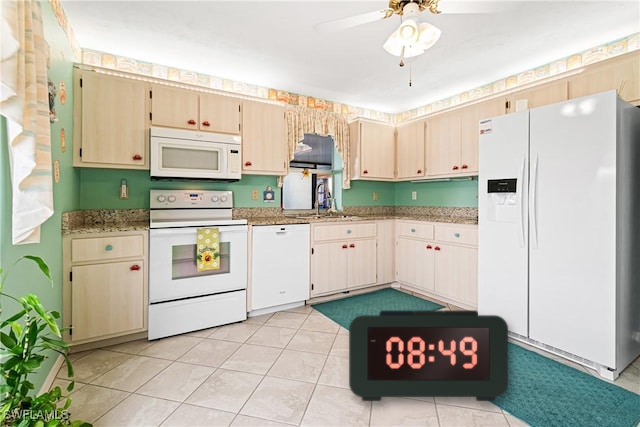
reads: 8,49
